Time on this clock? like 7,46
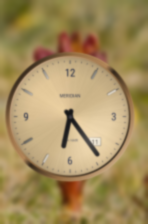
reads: 6,24
